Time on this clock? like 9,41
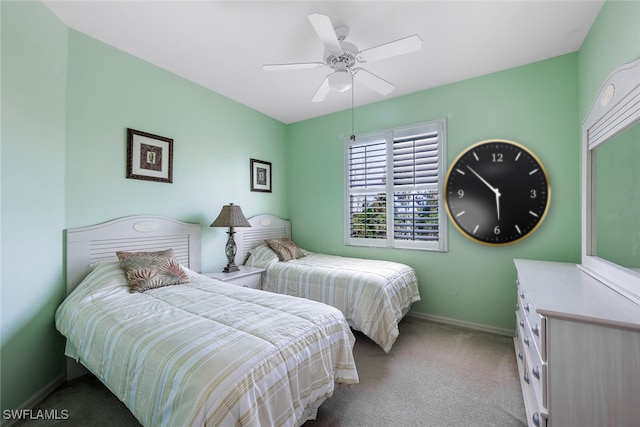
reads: 5,52
